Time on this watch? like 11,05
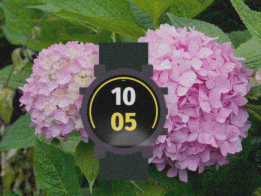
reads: 10,05
